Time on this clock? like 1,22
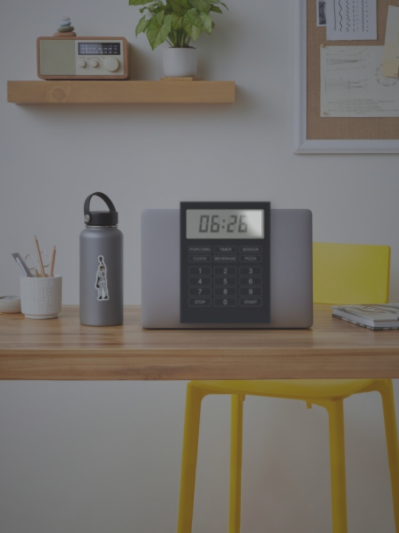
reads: 6,26
